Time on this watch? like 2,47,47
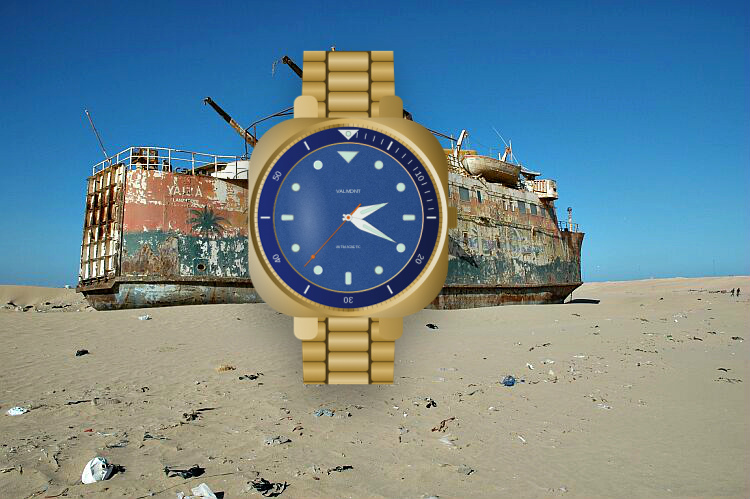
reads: 2,19,37
